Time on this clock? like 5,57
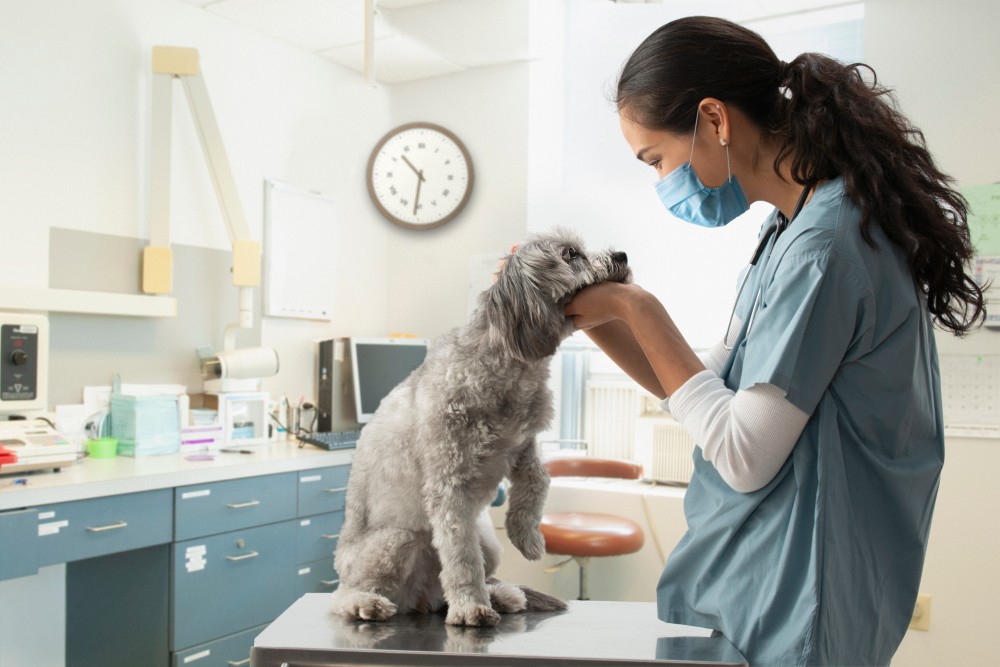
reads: 10,31
